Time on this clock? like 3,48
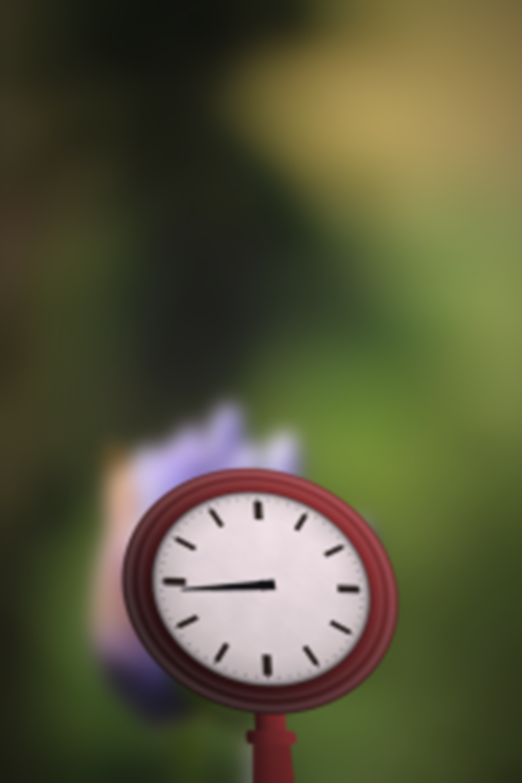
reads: 8,44
